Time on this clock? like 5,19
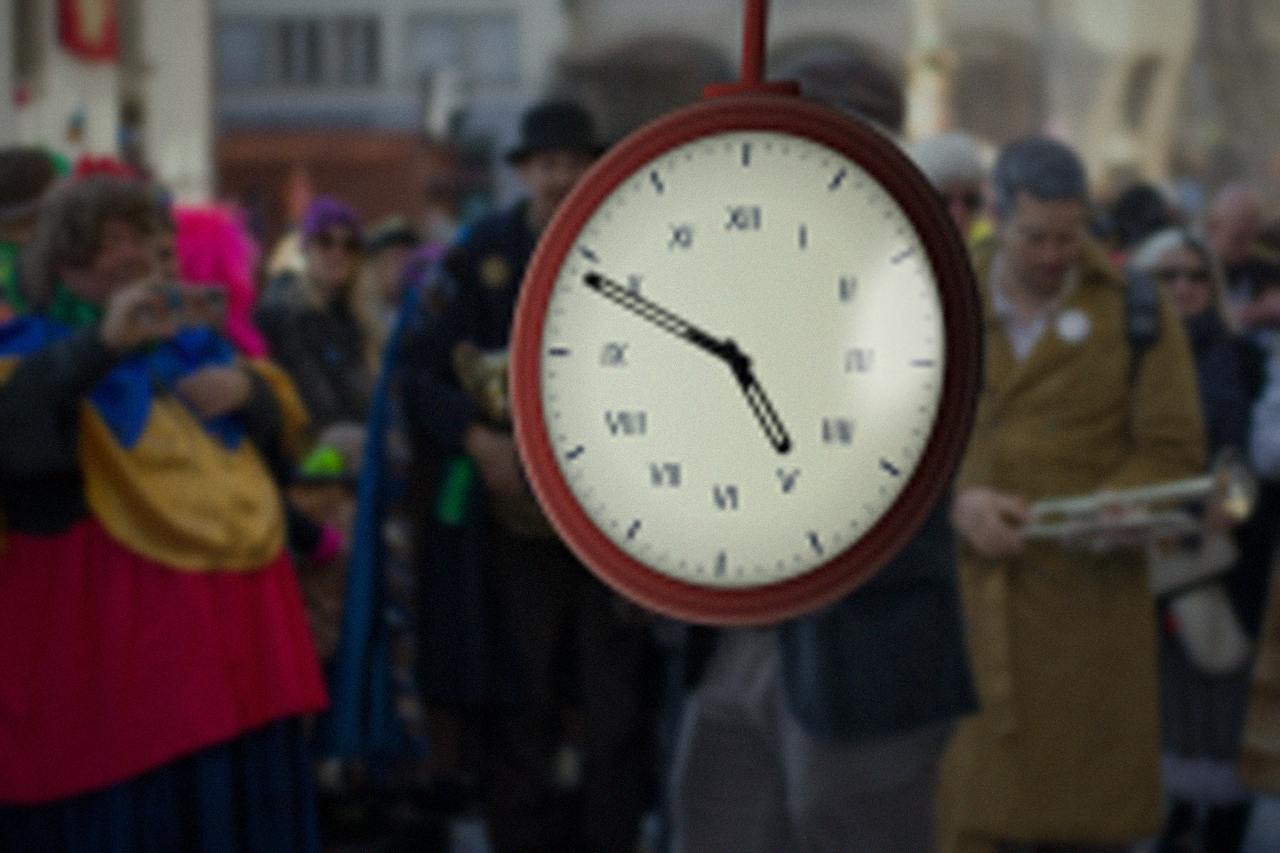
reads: 4,49
